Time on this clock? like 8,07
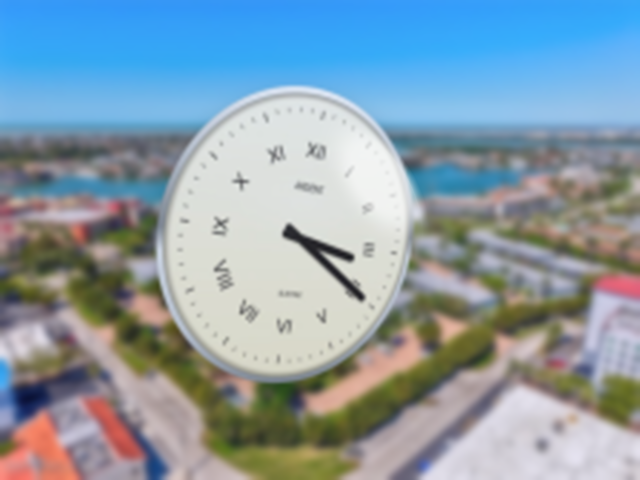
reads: 3,20
